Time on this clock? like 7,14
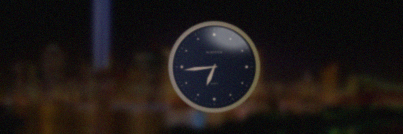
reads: 6,44
